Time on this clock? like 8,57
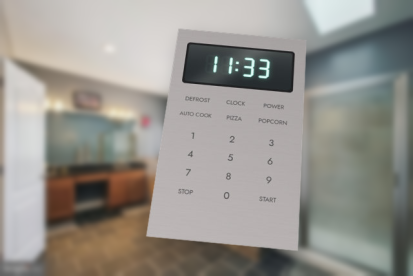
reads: 11,33
